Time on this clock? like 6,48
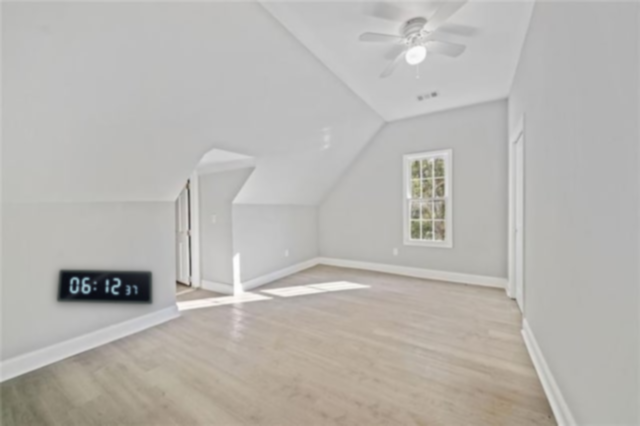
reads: 6,12
